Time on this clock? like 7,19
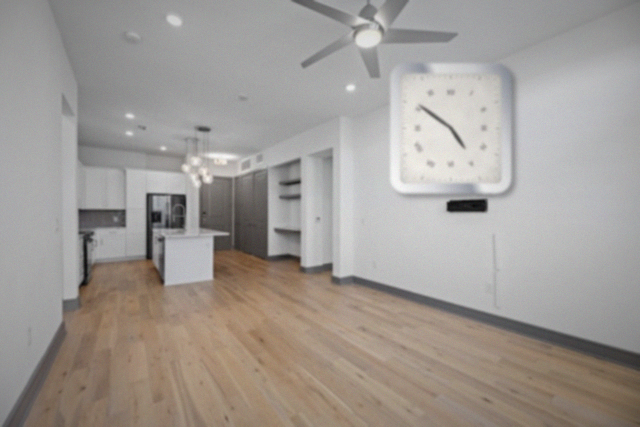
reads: 4,51
